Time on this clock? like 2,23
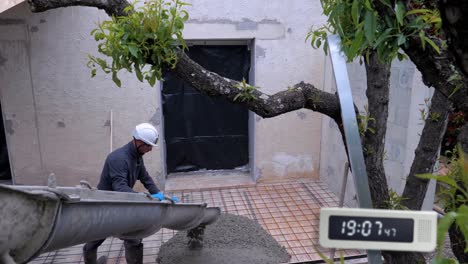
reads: 19,07
